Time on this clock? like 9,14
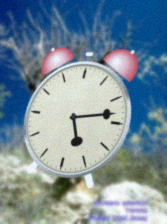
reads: 5,13
